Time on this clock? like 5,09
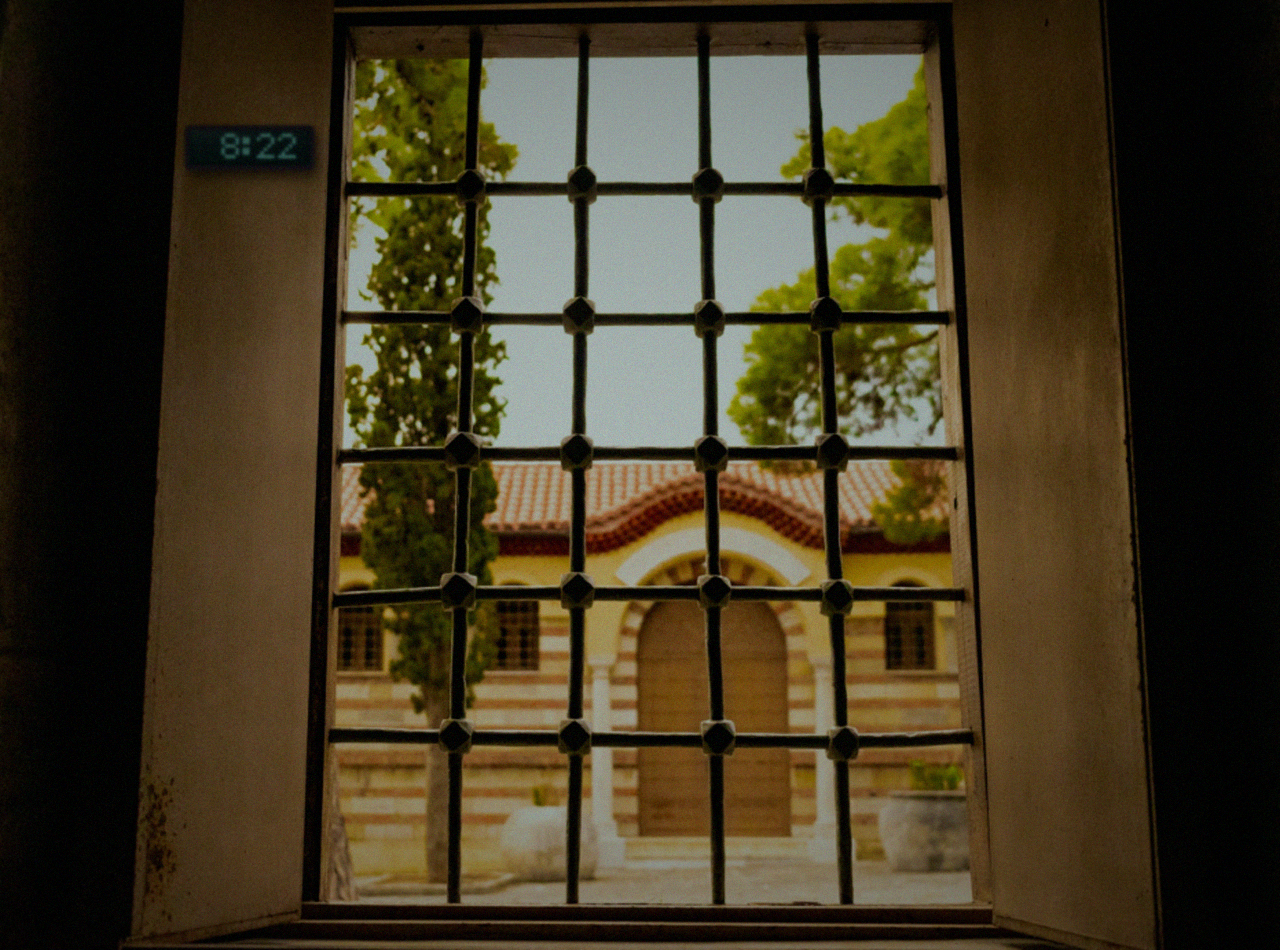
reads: 8,22
